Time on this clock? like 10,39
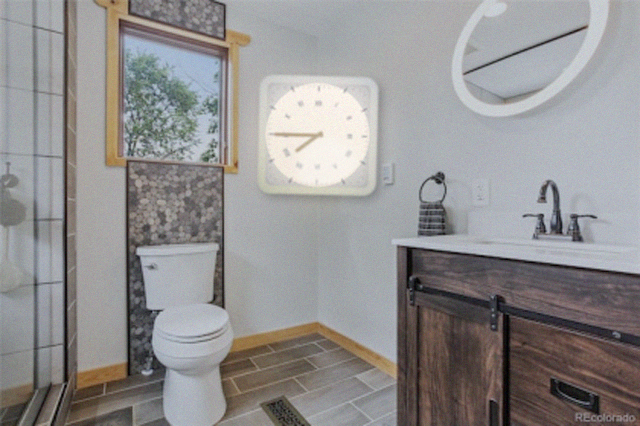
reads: 7,45
